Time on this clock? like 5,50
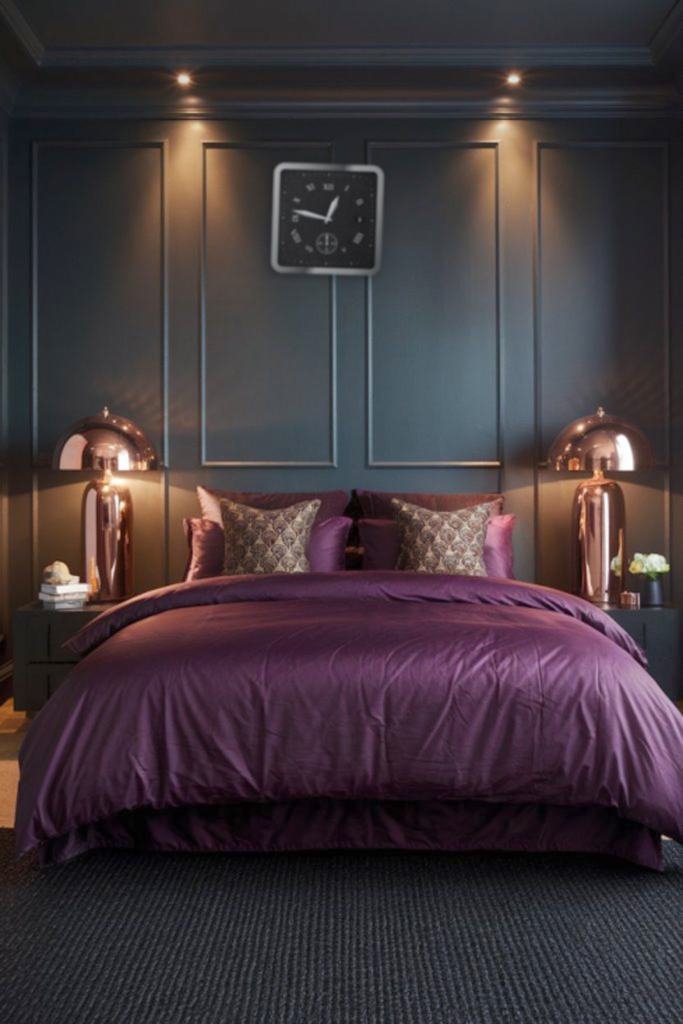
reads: 12,47
